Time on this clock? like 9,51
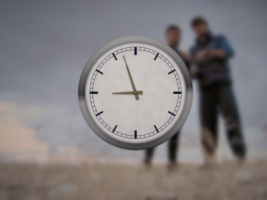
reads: 8,57
